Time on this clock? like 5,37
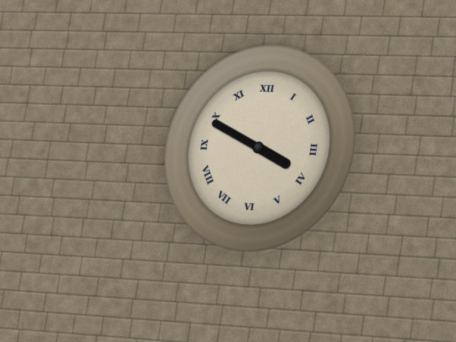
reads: 3,49
